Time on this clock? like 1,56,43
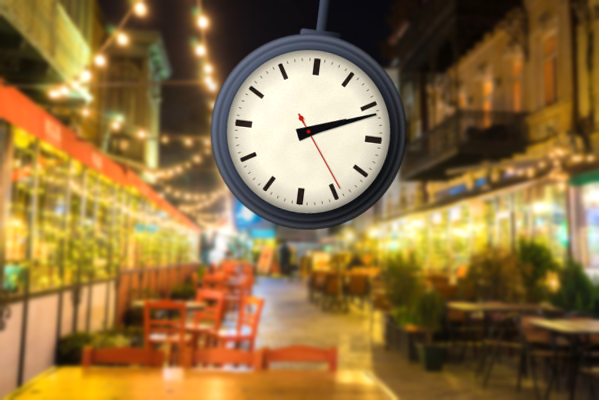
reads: 2,11,24
